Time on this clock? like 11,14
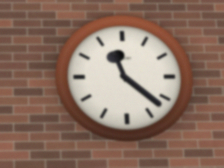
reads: 11,22
